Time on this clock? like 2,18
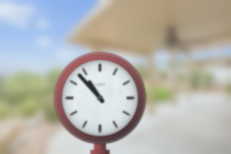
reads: 10,53
